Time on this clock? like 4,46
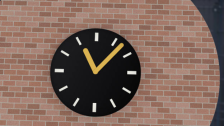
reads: 11,07
